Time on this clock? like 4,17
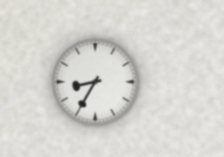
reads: 8,35
